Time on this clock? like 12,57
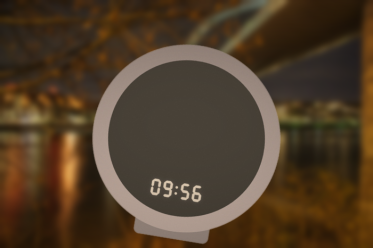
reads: 9,56
